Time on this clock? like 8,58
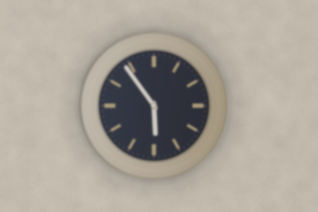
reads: 5,54
